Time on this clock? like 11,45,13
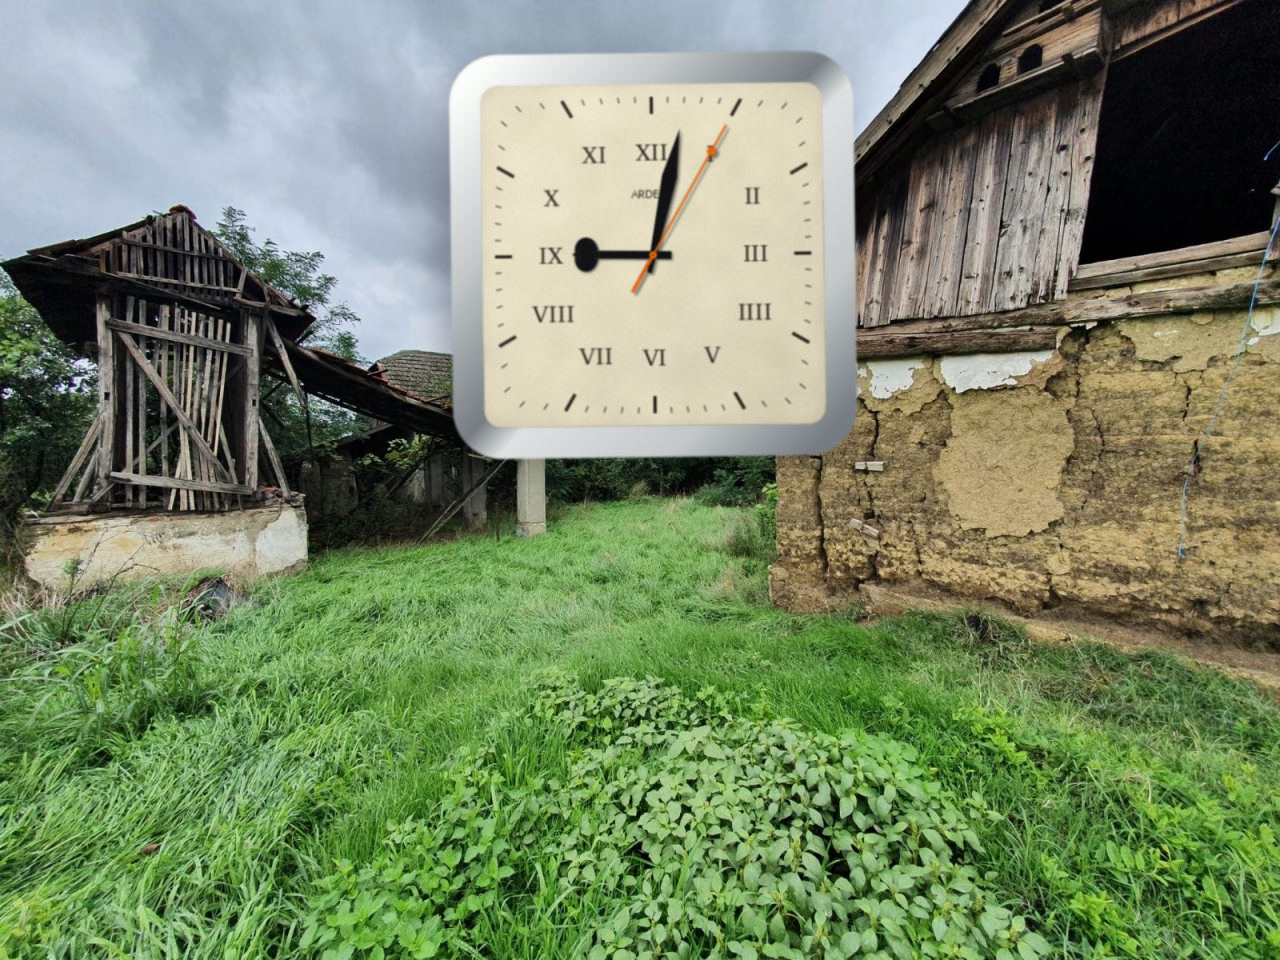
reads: 9,02,05
